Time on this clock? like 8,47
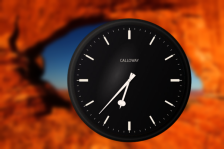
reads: 6,37
